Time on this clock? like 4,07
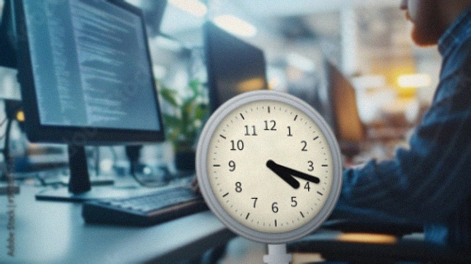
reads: 4,18
